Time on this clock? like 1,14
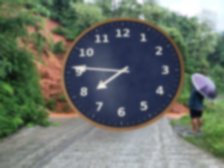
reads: 7,46
